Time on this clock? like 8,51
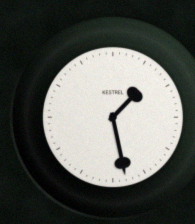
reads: 1,28
